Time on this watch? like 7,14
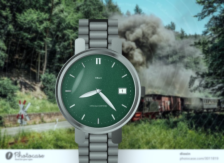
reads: 8,23
